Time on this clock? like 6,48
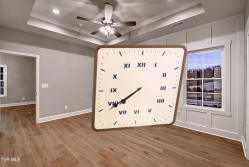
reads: 7,39
